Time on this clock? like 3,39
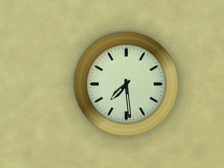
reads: 7,29
